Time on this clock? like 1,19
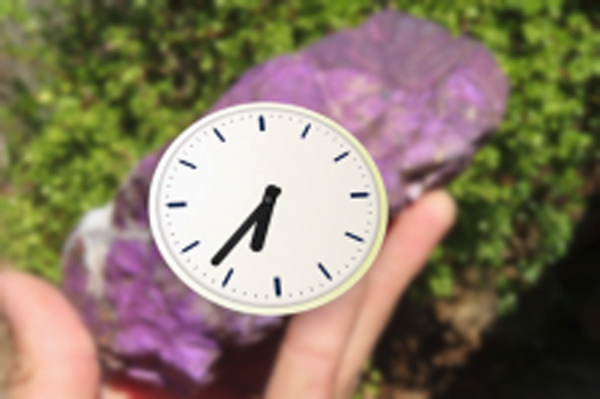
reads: 6,37
